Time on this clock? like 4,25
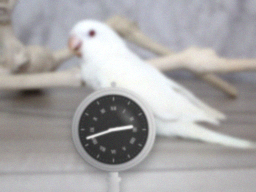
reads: 2,42
